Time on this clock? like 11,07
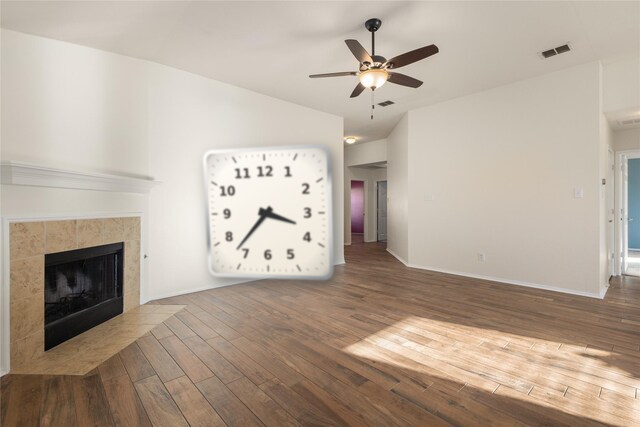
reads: 3,37
